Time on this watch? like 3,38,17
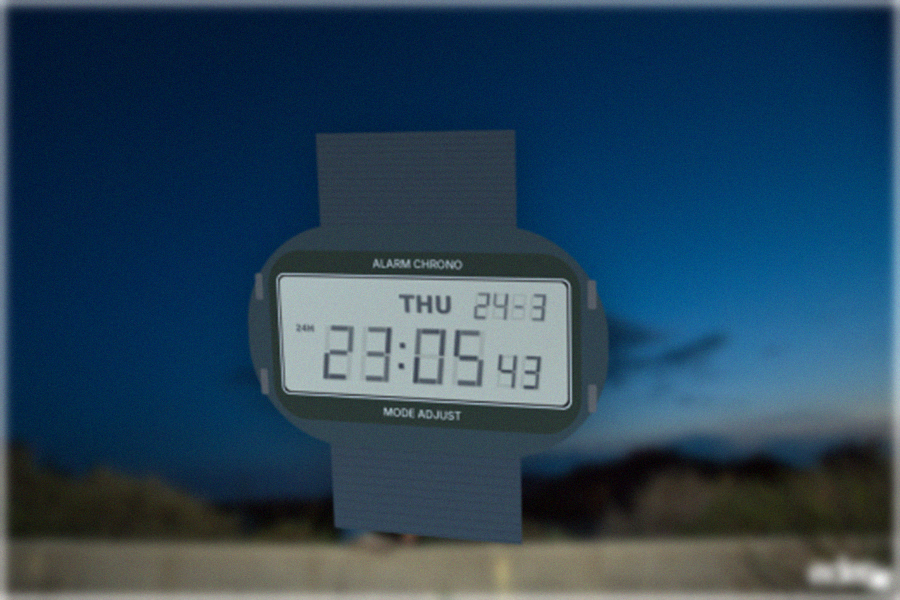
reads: 23,05,43
